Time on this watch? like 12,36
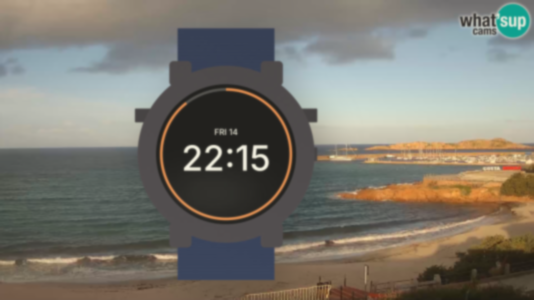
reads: 22,15
